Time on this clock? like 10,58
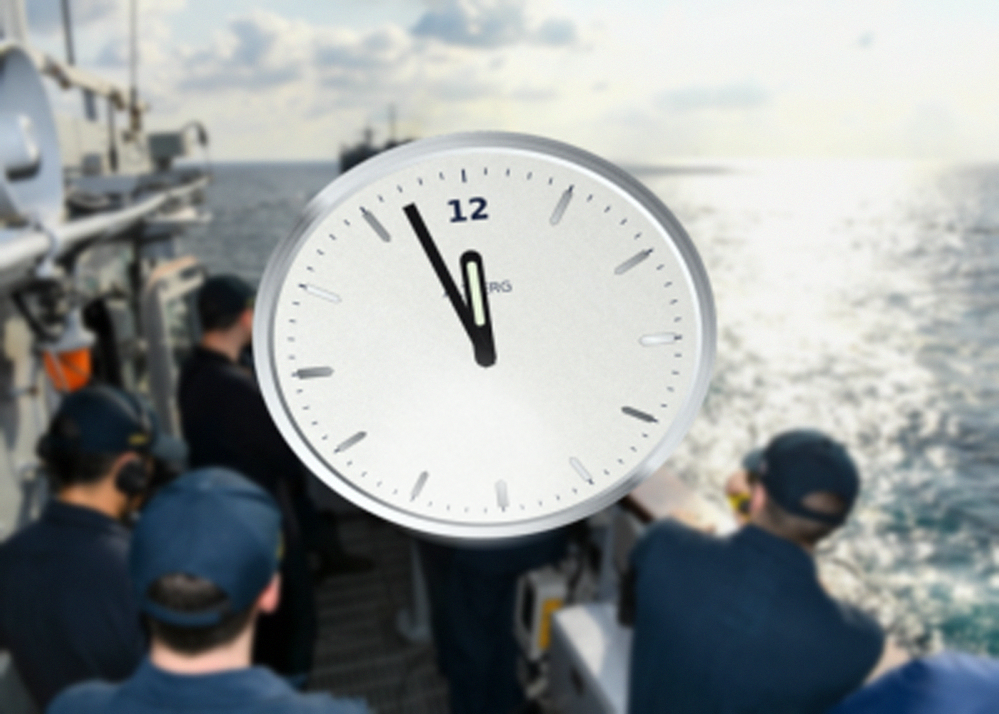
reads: 11,57
